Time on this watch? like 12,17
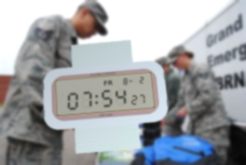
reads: 7,54
